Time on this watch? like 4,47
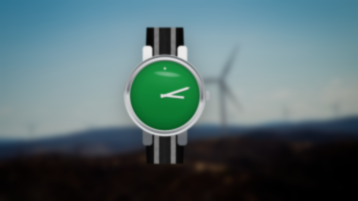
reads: 3,12
